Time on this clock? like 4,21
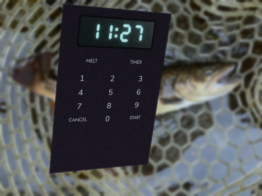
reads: 11,27
